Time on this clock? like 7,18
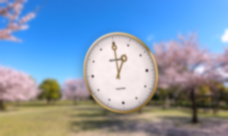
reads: 1,00
